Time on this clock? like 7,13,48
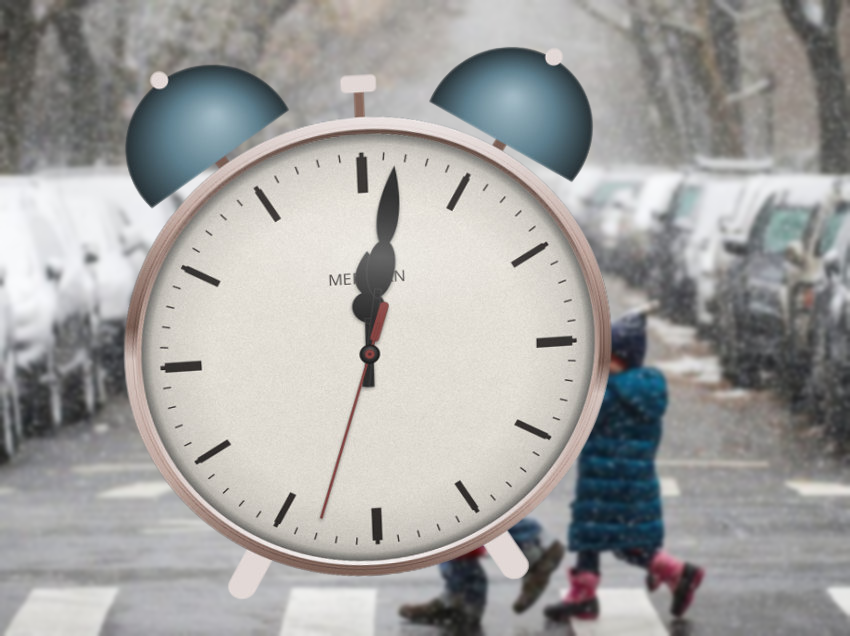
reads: 12,01,33
